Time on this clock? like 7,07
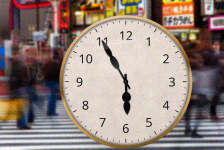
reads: 5,55
